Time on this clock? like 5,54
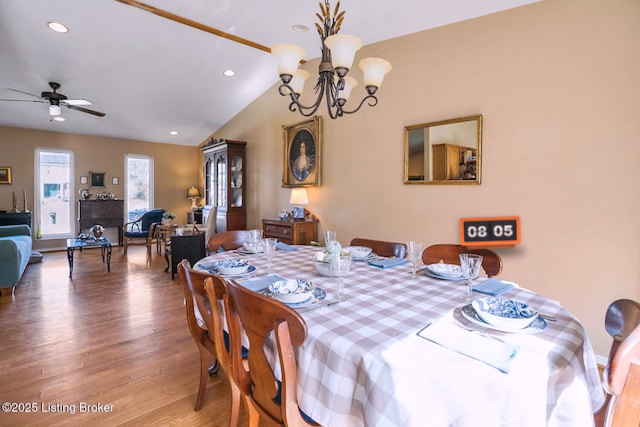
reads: 8,05
